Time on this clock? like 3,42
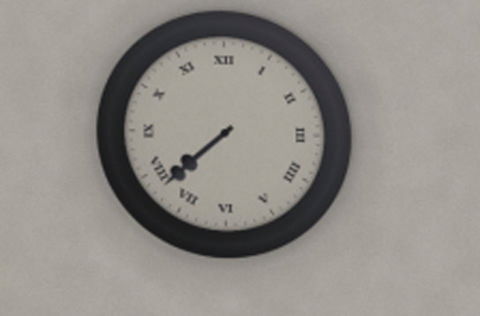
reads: 7,38
